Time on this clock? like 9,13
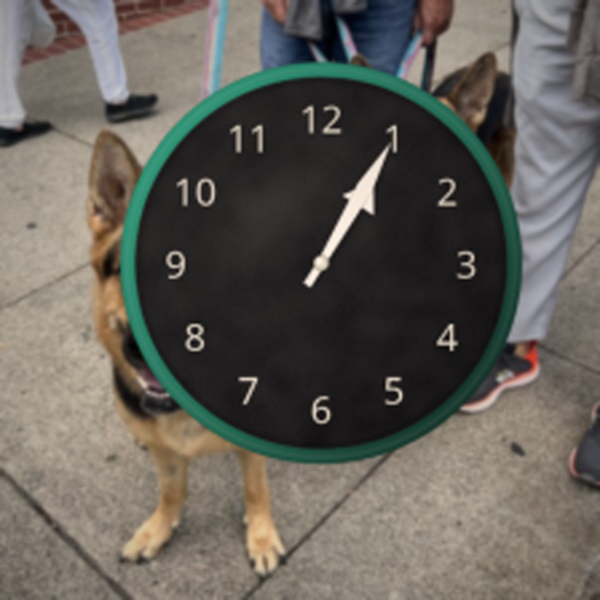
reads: 1,05
